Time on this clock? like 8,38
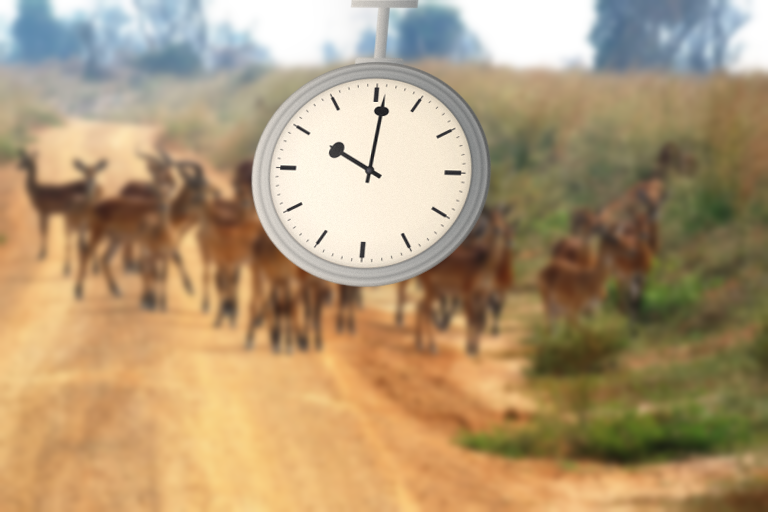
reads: 10,01
